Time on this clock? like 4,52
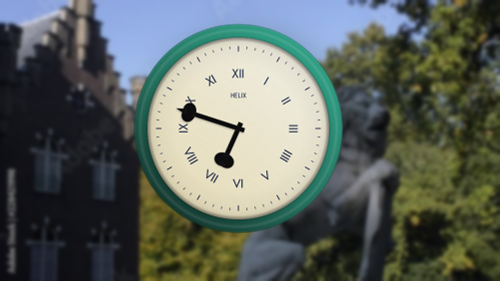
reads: 6,48
